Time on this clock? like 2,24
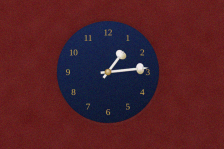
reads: 1,14
